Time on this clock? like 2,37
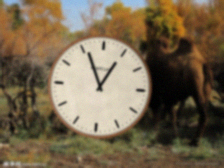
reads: 12,56
